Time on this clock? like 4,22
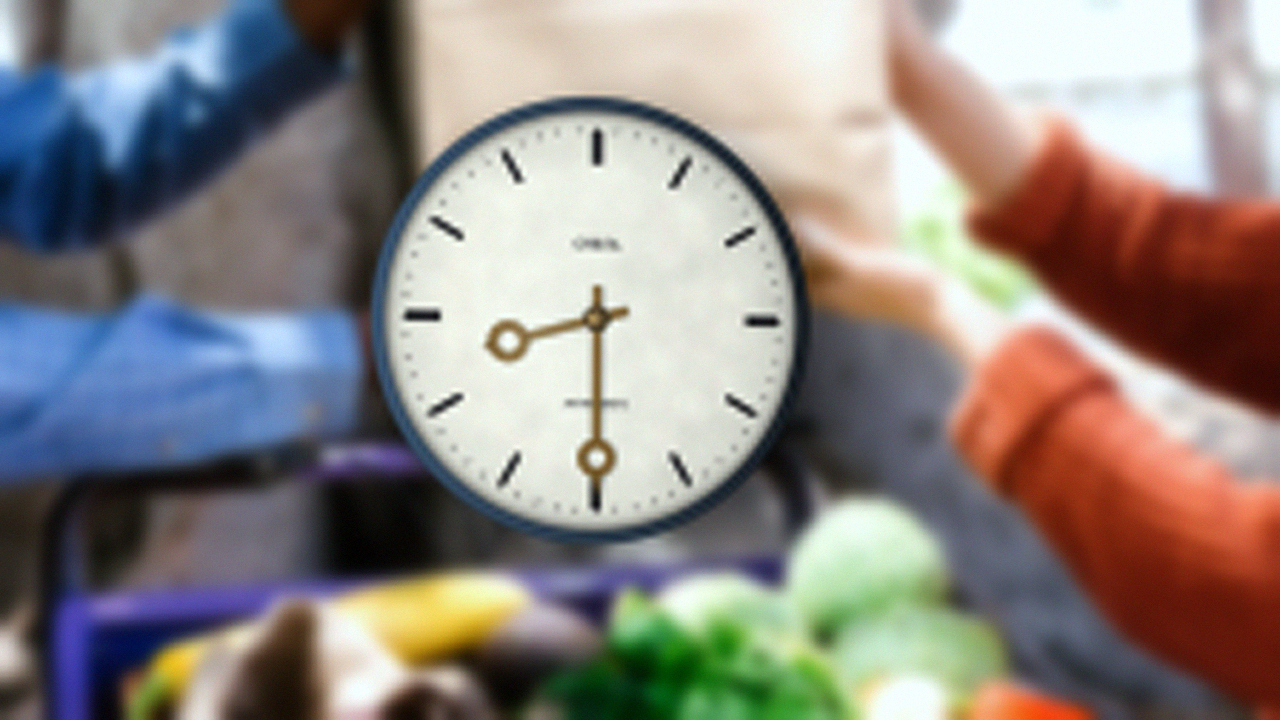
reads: 8,30
